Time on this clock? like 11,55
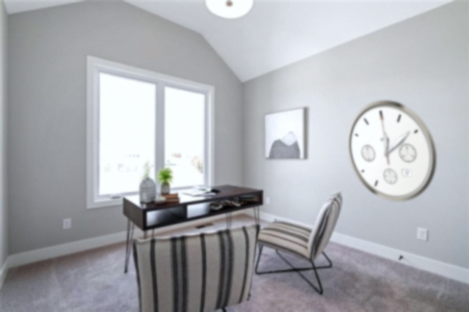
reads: 12,09
